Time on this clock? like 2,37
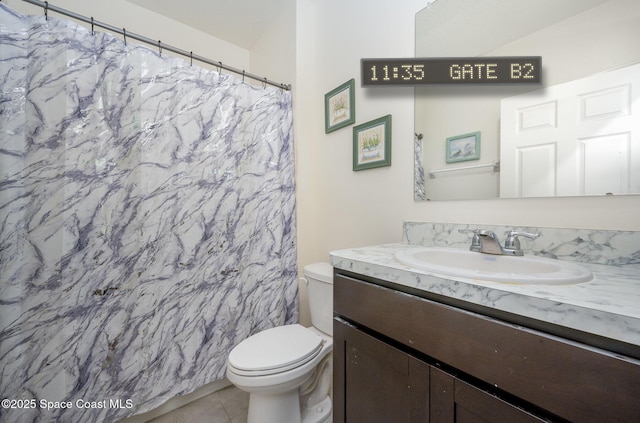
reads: 11,35
